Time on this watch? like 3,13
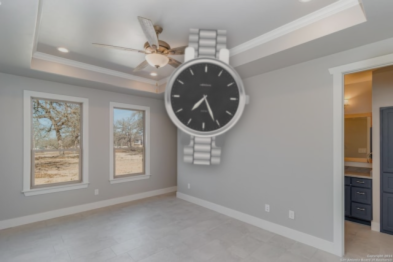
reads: 7,26
